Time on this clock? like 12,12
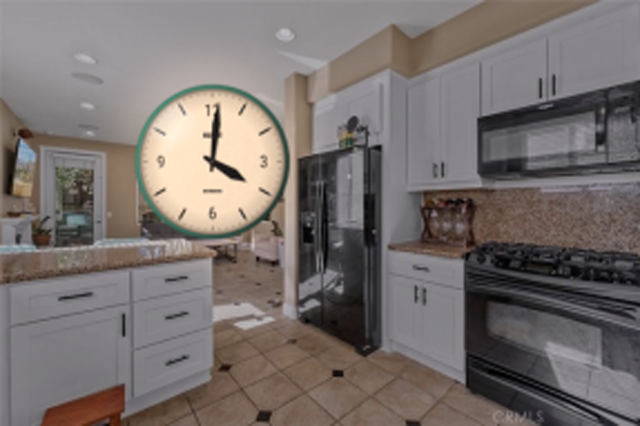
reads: 4,01
